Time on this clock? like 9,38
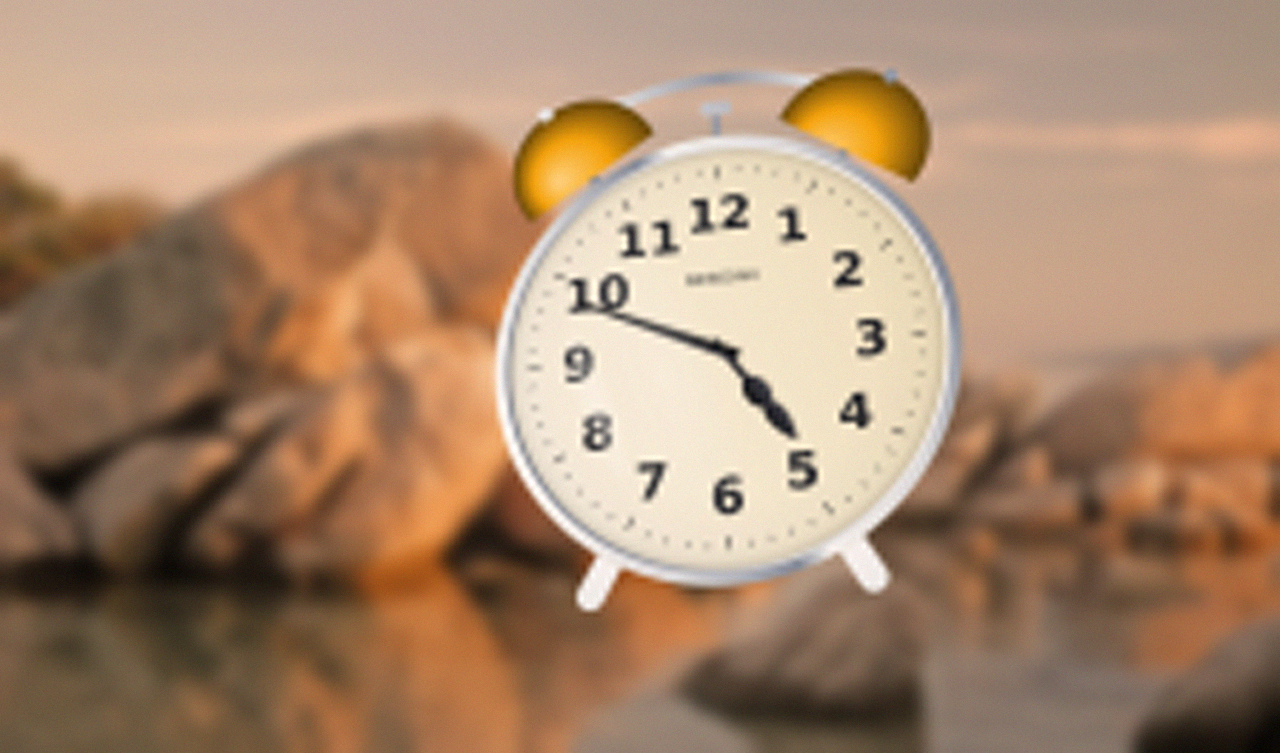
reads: 4,49
